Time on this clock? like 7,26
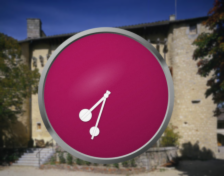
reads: 7,33
